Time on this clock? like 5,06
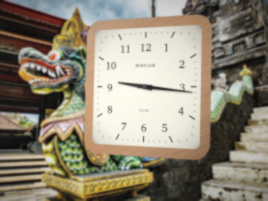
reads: 9,16
